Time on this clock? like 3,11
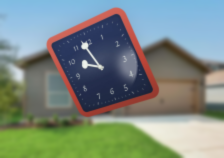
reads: 9,58
